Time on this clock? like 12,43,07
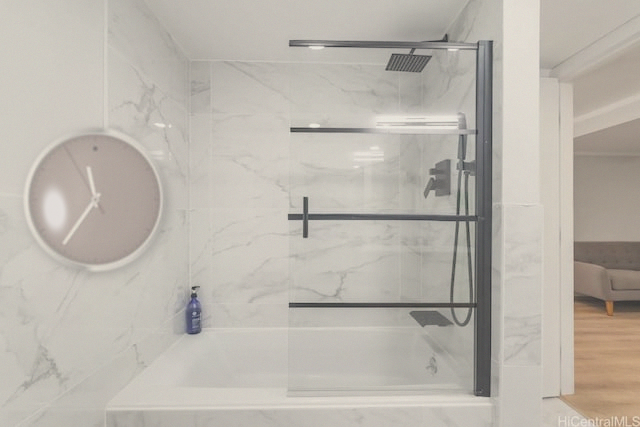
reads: 11,35,55
